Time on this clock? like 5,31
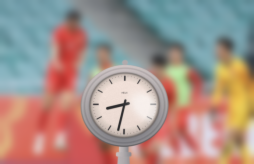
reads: 8,32
